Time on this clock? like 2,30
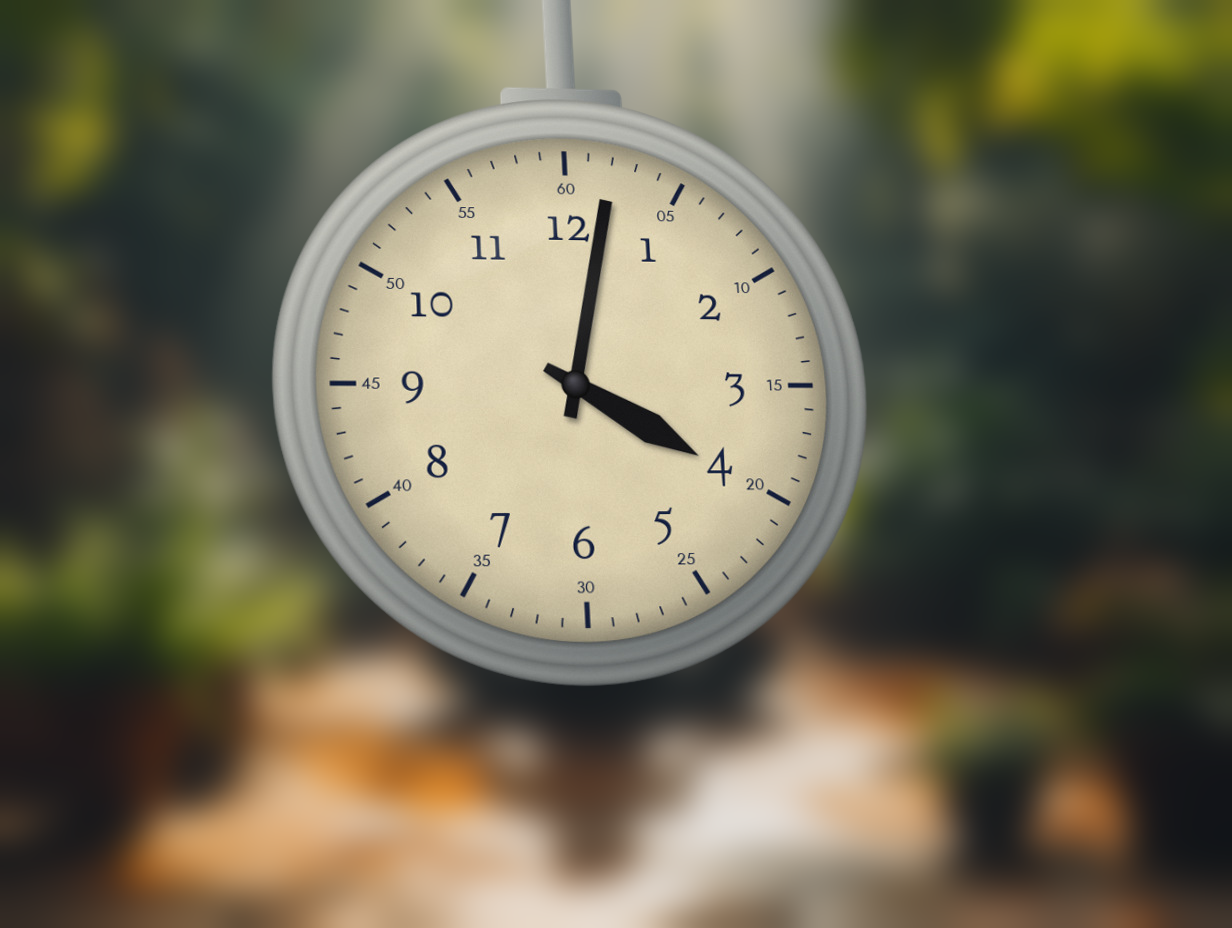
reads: 4,02
